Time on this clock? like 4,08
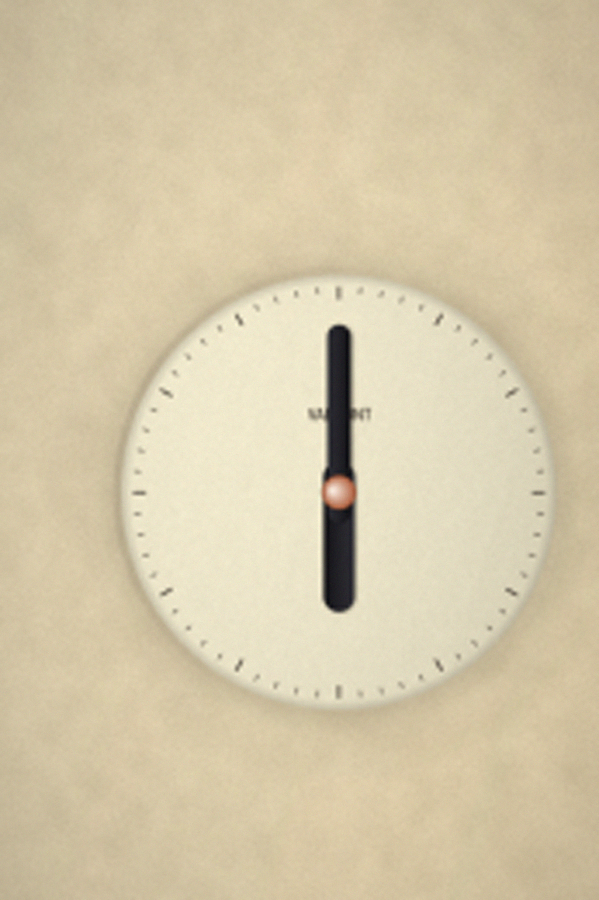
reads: 6,00
